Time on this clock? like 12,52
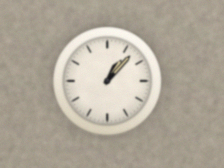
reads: 1,07
